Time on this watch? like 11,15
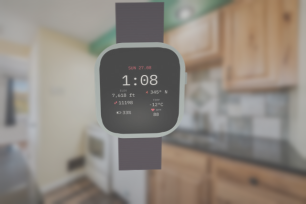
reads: 1,08
